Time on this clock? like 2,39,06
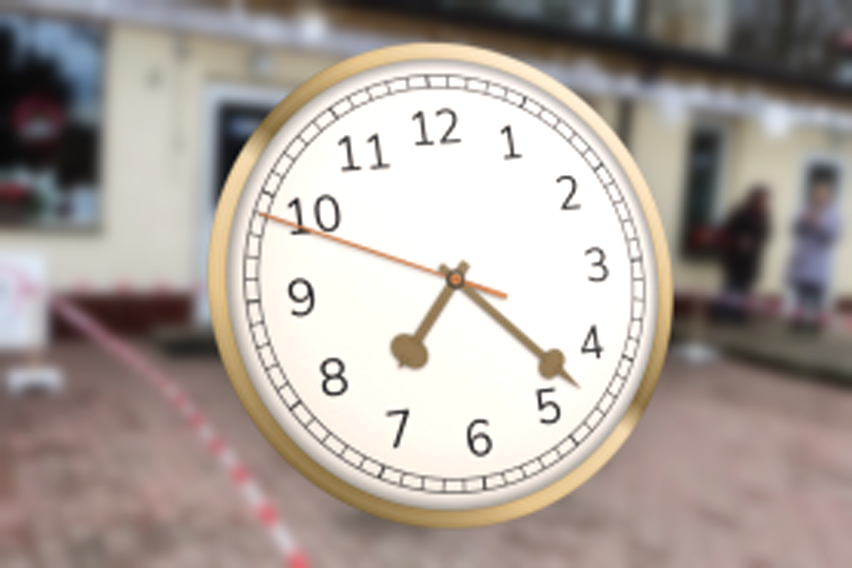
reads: 7,22,49
